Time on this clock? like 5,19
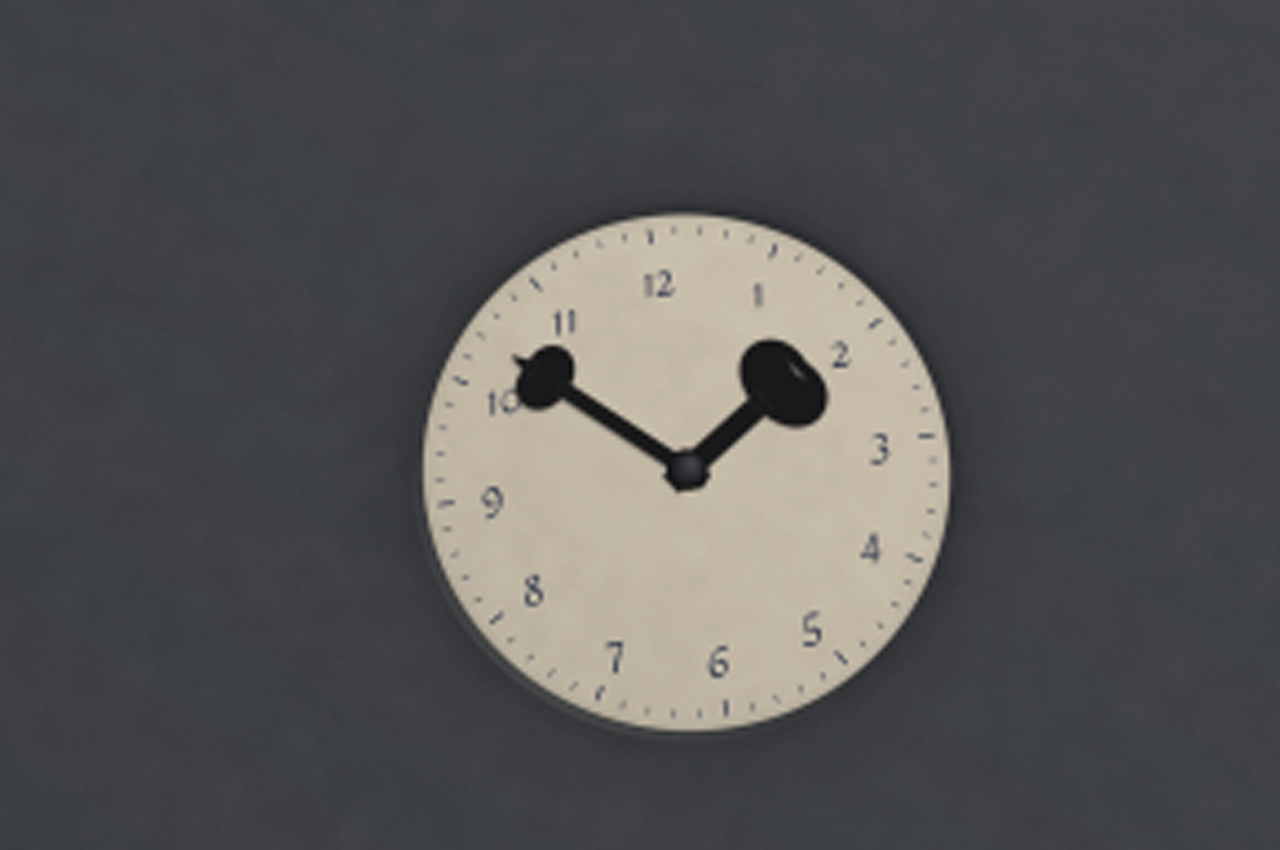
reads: 1,52
